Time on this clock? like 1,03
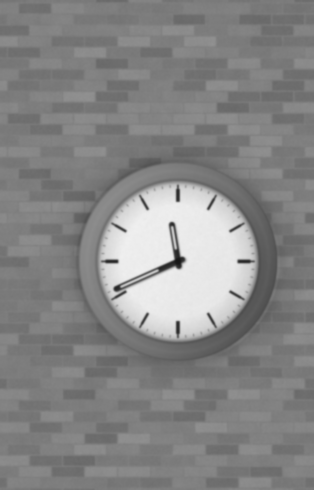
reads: 11,41
